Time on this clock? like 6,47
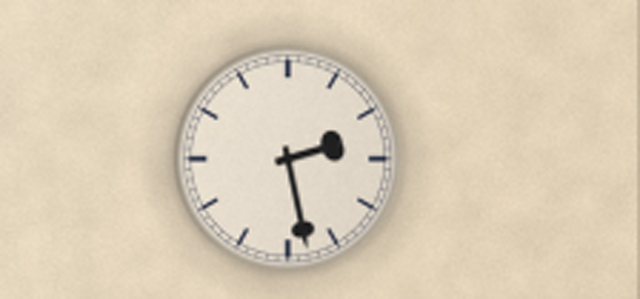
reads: 2,28
